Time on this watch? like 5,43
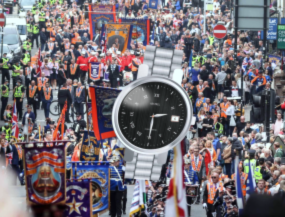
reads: 2,30
